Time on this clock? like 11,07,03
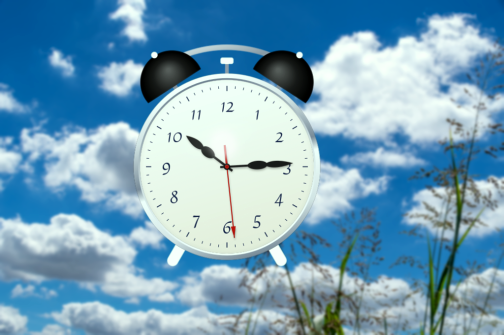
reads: 10,14,29
